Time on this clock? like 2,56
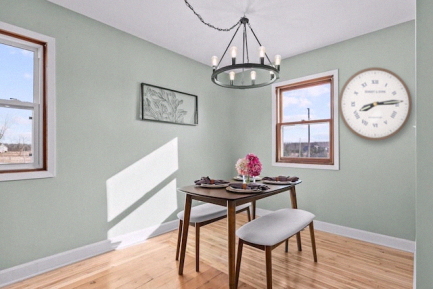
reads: 8,14
